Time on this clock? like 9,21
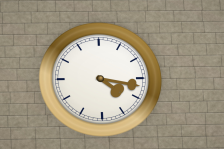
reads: 4,17
